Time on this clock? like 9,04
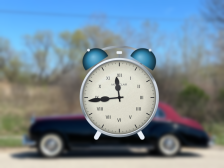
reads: 11,44
